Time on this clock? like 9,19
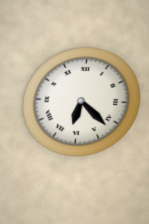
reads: 6,22
